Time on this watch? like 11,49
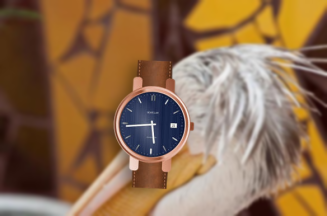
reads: 5,44
